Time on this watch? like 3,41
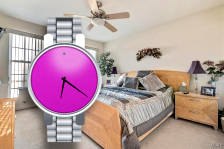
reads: 6,21
